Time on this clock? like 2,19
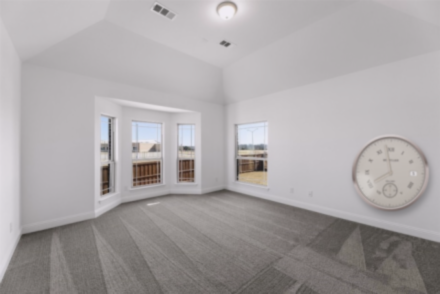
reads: 7,58
